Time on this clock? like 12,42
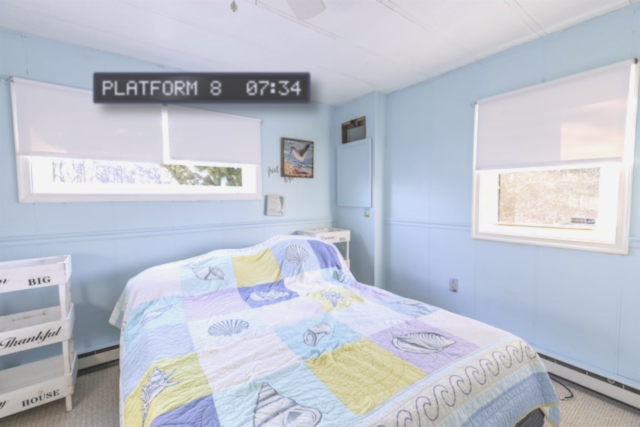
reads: 7,34
